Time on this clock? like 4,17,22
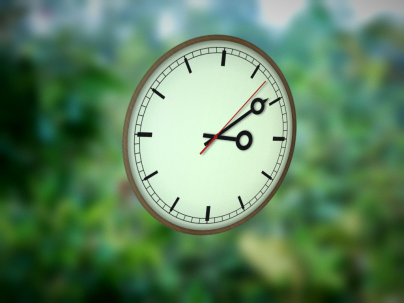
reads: 3,09,07
